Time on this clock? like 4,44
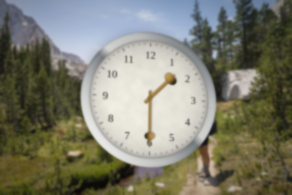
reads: 1,30
